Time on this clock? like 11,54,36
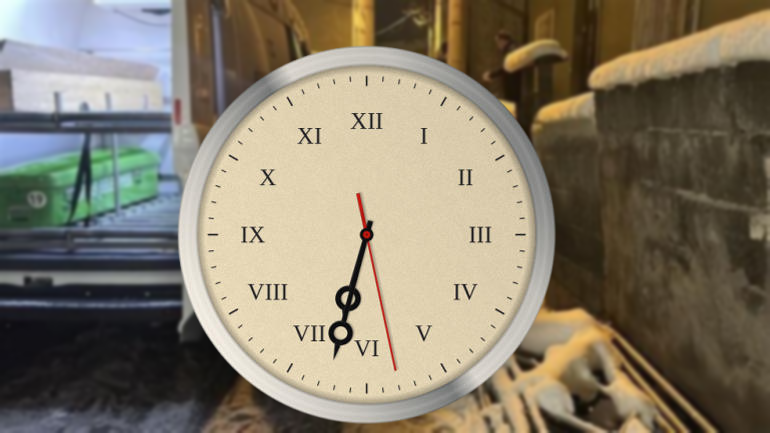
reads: 6,32,28
